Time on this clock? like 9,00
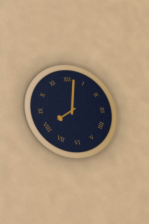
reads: 8,02
